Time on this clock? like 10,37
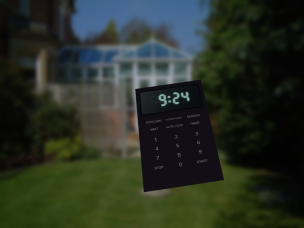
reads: 9,24
